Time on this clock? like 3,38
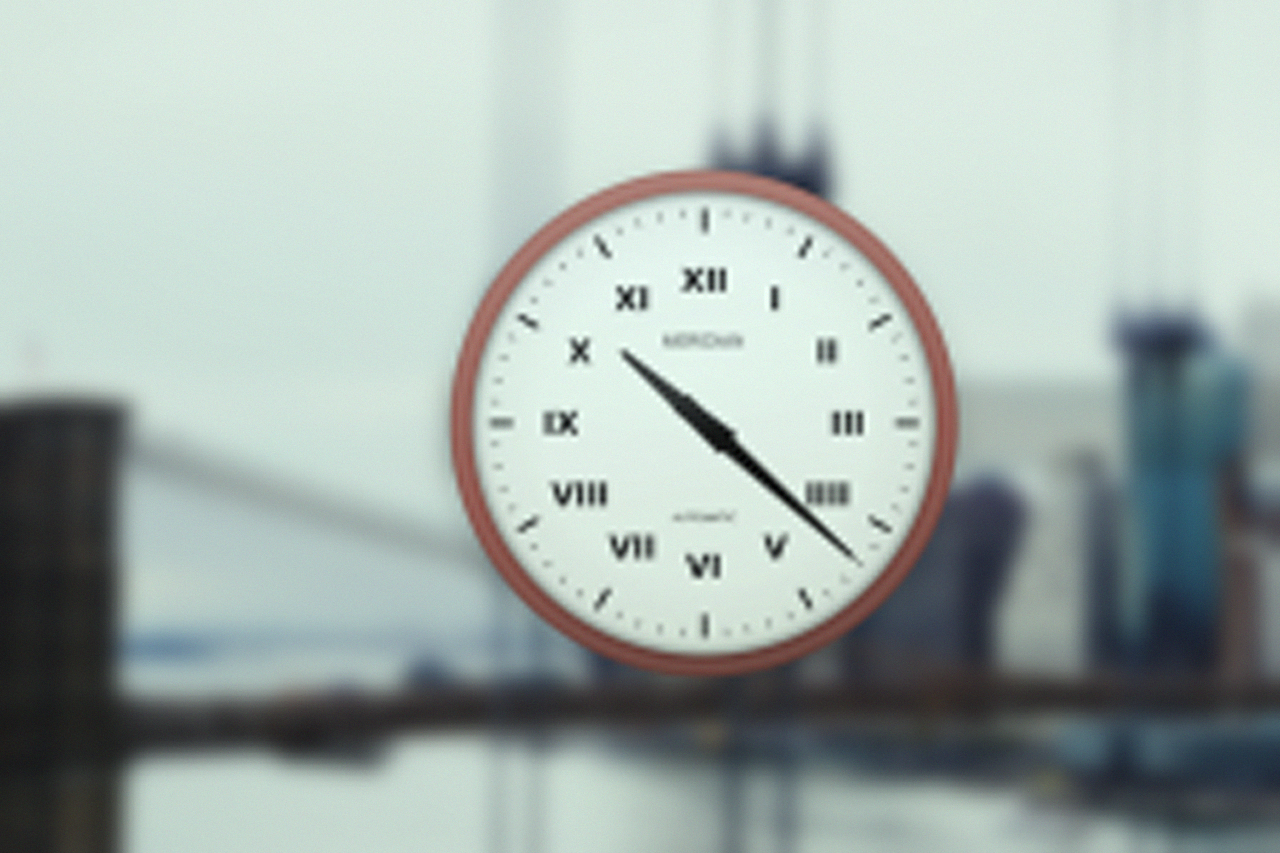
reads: 10,22
